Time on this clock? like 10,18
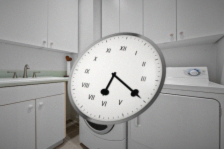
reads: 6,20
